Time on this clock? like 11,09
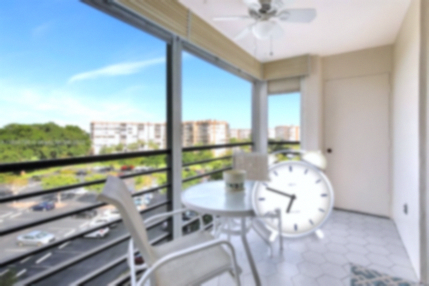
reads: 6,49
